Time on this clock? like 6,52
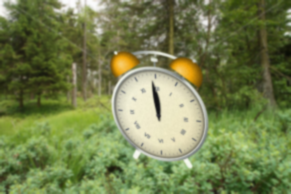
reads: 11,59
